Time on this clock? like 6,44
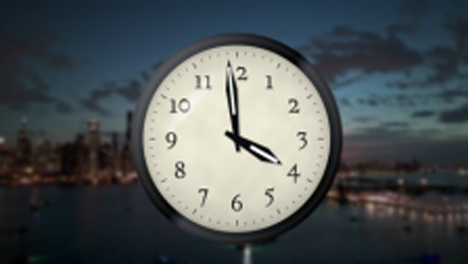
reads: 3,59
